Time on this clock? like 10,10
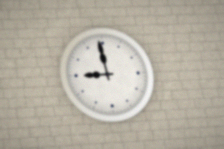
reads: 8,59
